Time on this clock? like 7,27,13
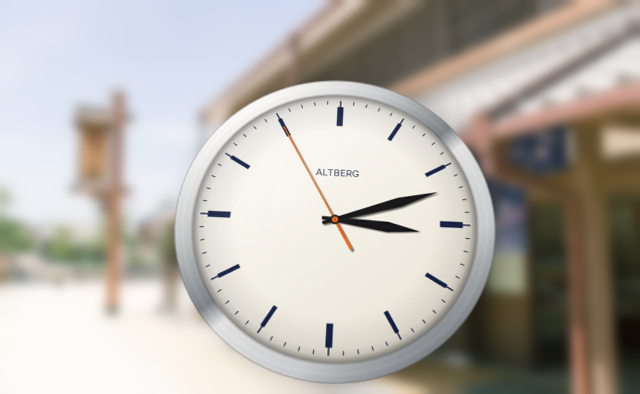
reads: 3,11,55
